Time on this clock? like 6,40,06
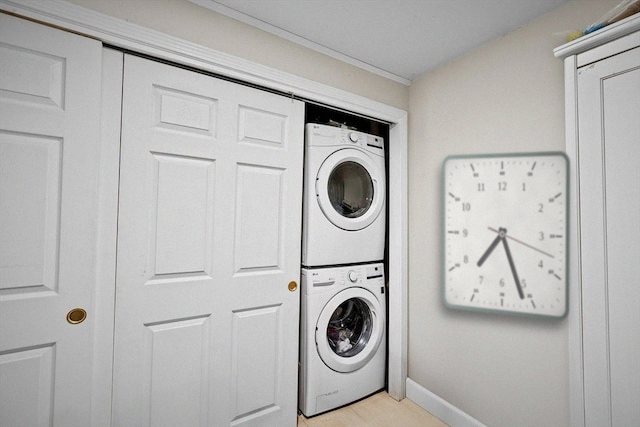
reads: 7,26,18
